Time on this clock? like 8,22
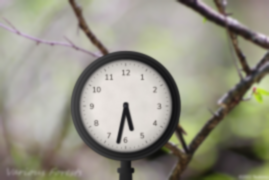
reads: 5,32
